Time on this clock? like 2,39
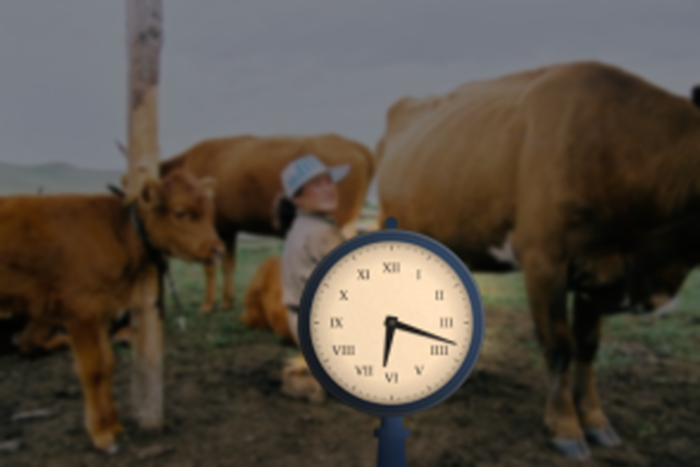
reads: 6,18
